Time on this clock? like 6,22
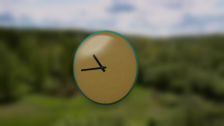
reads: 10,44
